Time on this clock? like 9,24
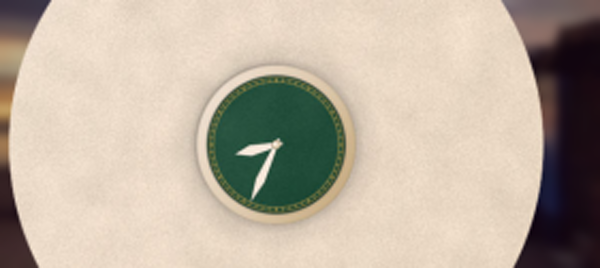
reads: 8,34
